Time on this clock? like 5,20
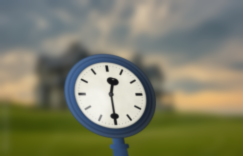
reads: 12,30
